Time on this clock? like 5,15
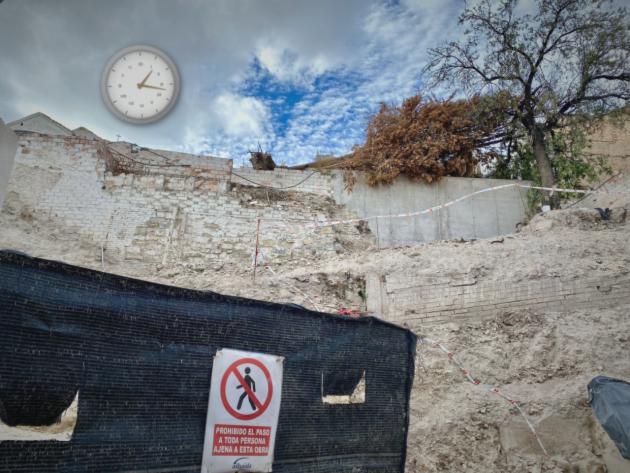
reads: 1,17
